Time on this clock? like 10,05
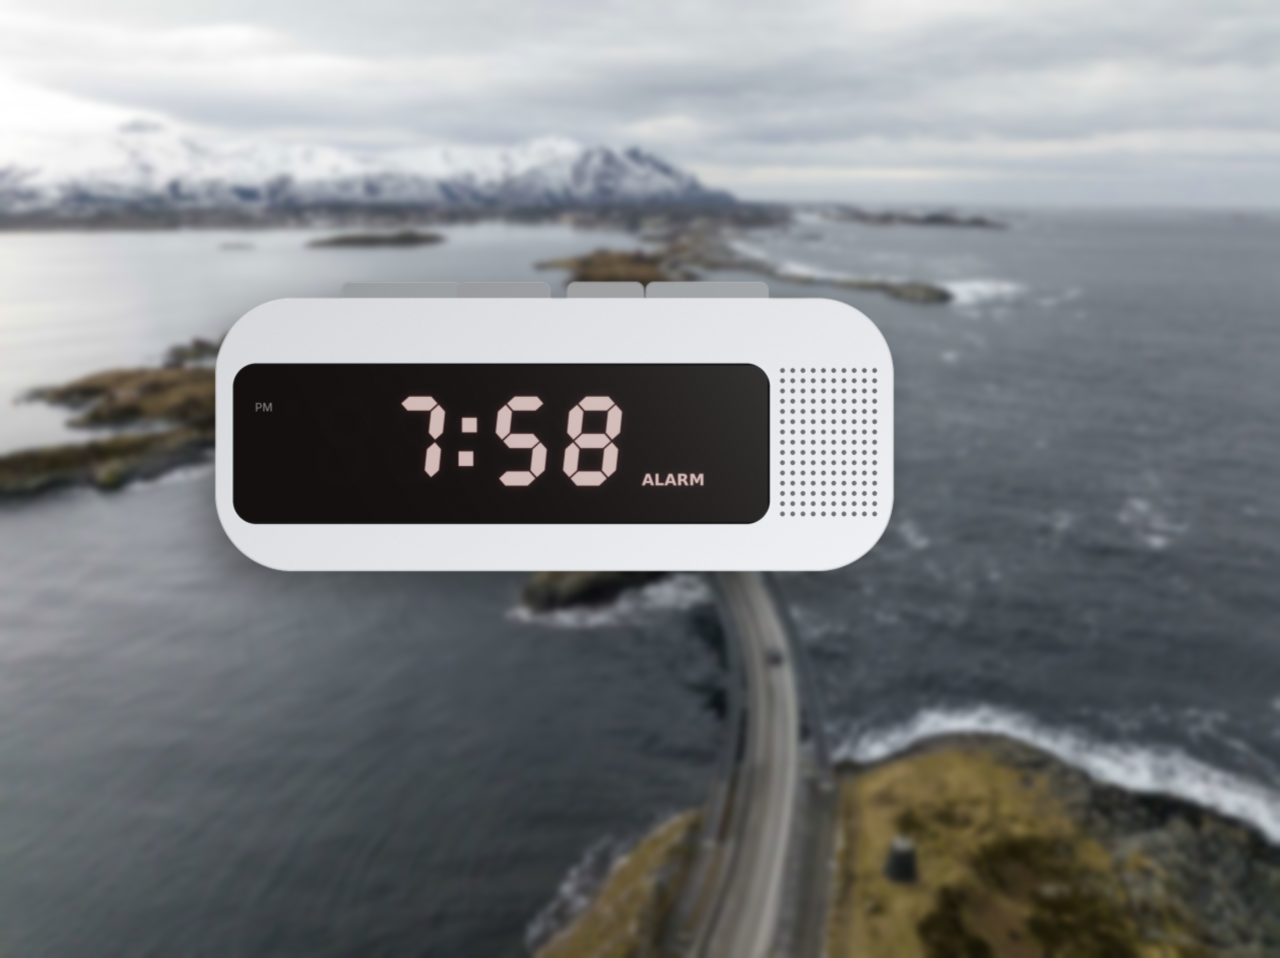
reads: 7,58
